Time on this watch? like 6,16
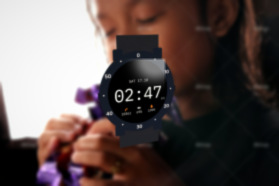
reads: 2,47
